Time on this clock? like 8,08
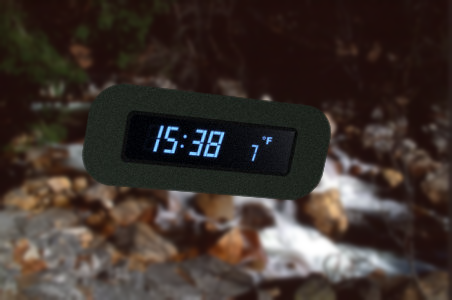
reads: 15,38
